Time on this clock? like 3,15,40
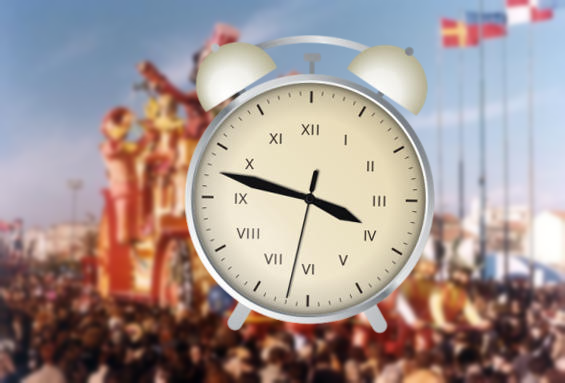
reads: 3,47,32
